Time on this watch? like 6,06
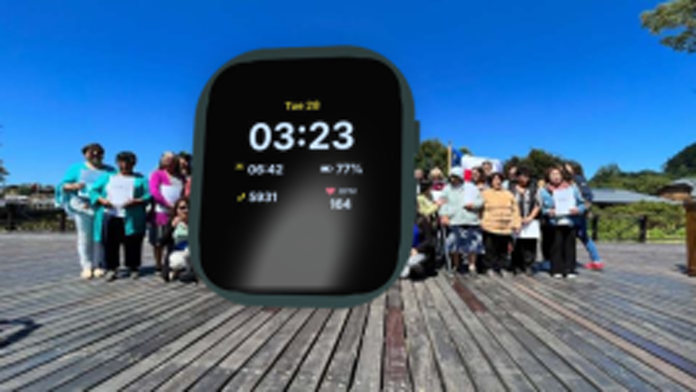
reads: 3,23
